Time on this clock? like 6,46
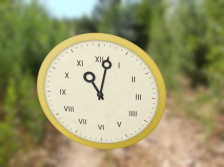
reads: 11,02
